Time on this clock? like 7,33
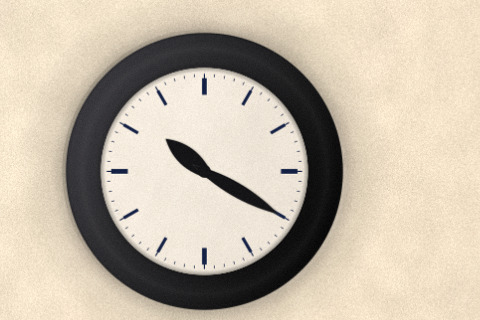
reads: 10,20
